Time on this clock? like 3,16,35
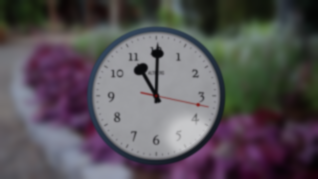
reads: 11,00,17
